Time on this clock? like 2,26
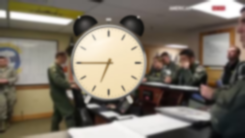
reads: 6,45
